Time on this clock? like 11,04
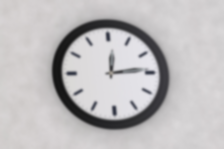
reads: 12,14
